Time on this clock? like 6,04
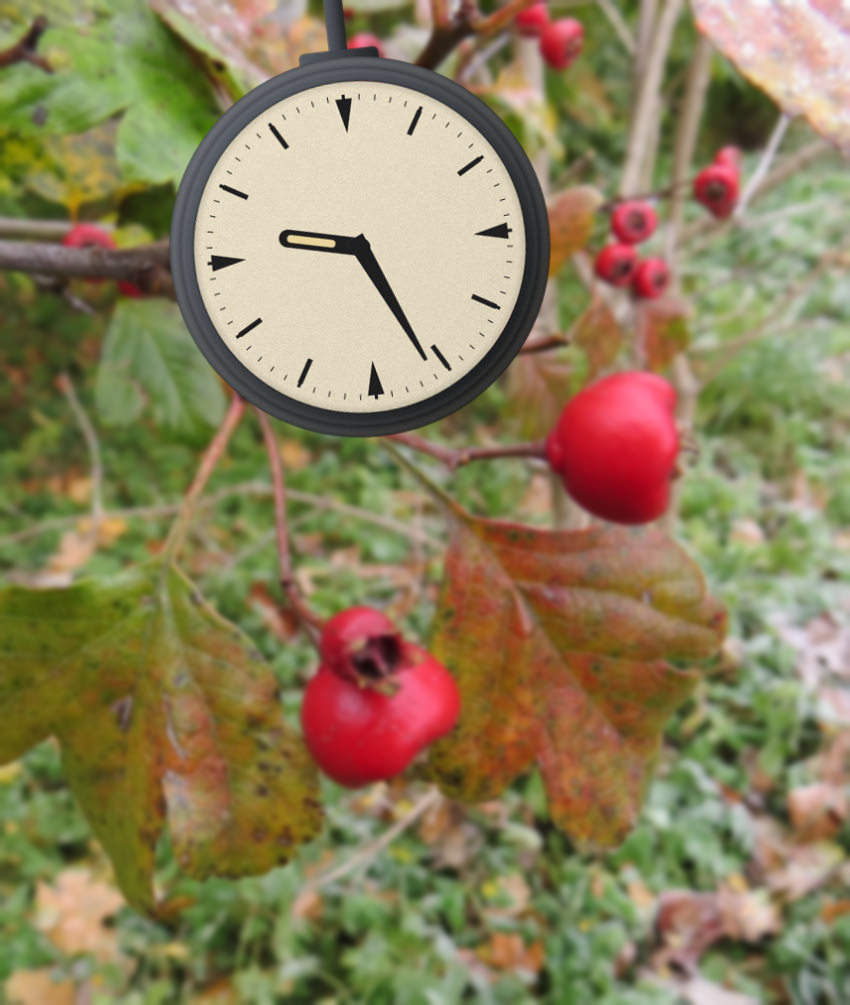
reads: 9,26
